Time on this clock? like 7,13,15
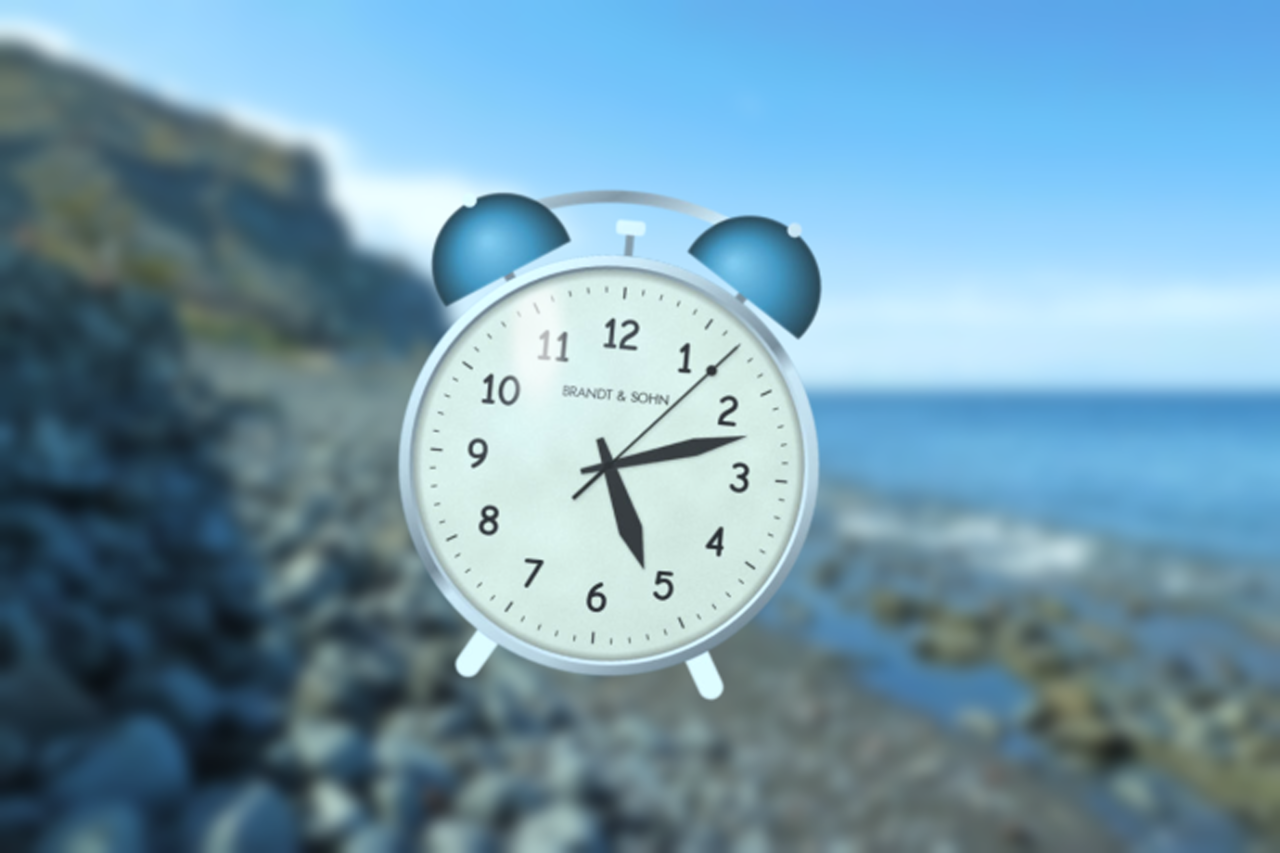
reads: 5,12,07
